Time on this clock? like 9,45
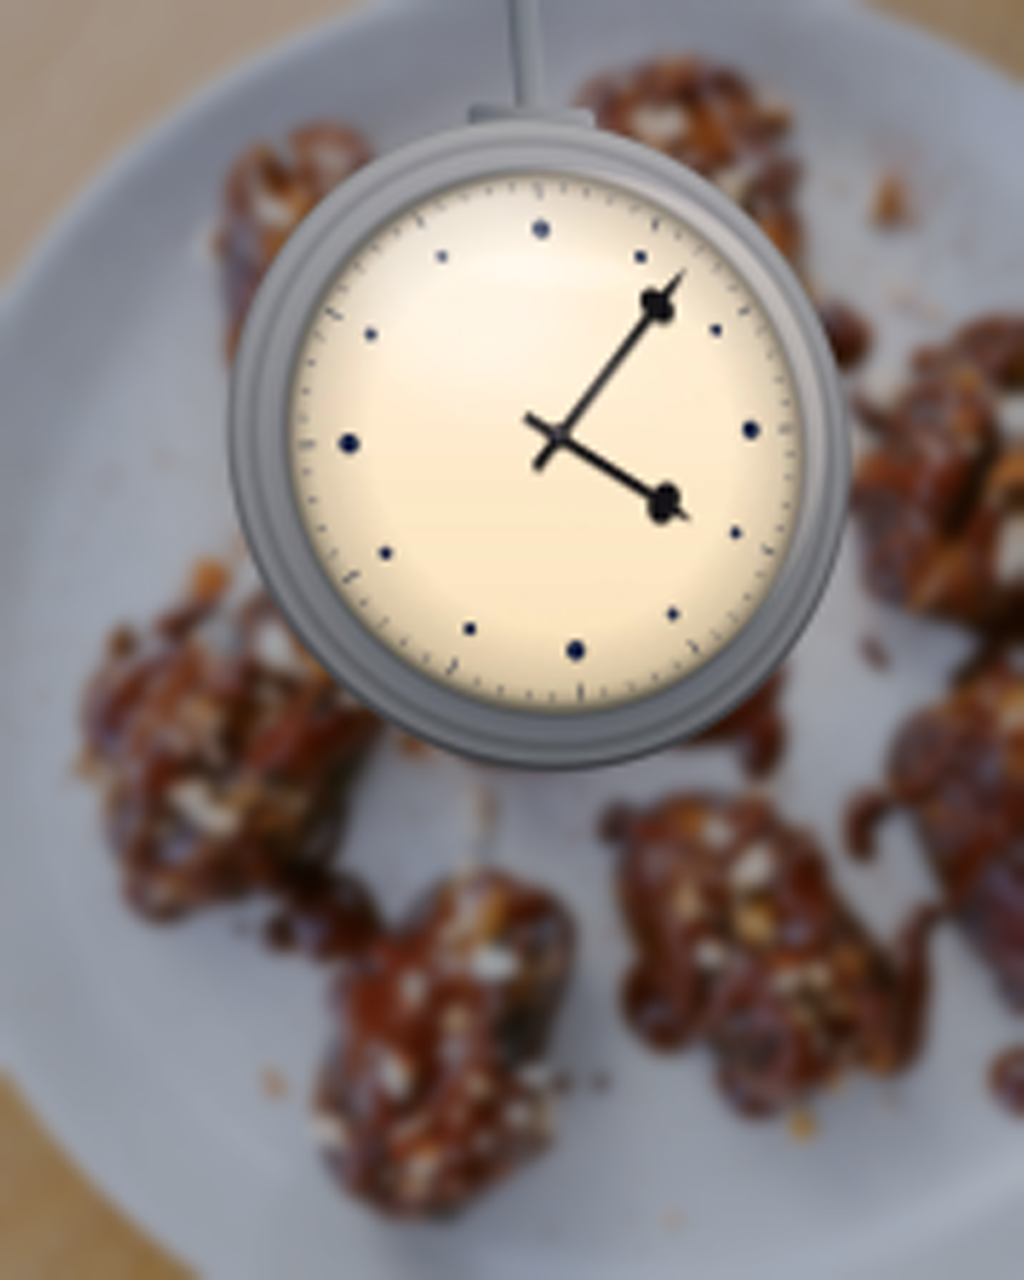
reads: 4,07
